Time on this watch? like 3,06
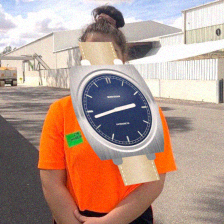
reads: 2,43
